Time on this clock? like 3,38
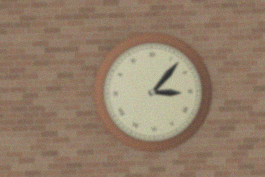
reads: 3,07
